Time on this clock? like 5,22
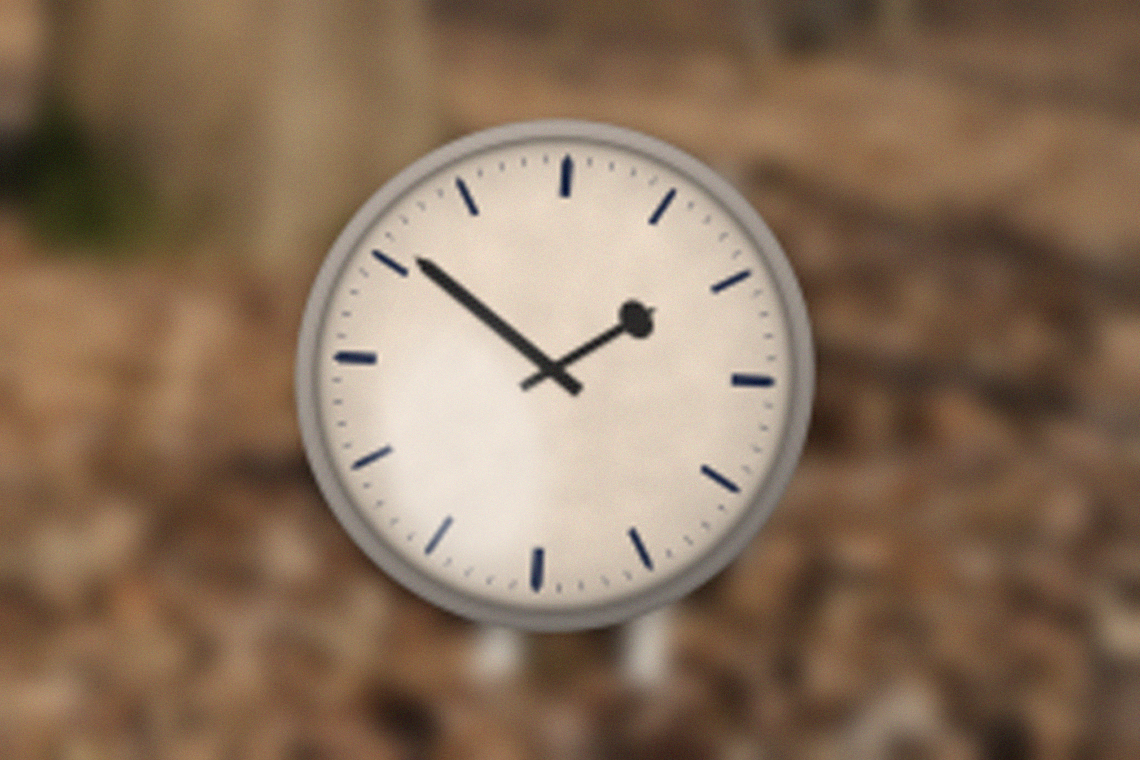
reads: 1,51
